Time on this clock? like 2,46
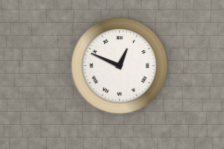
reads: 12,49
